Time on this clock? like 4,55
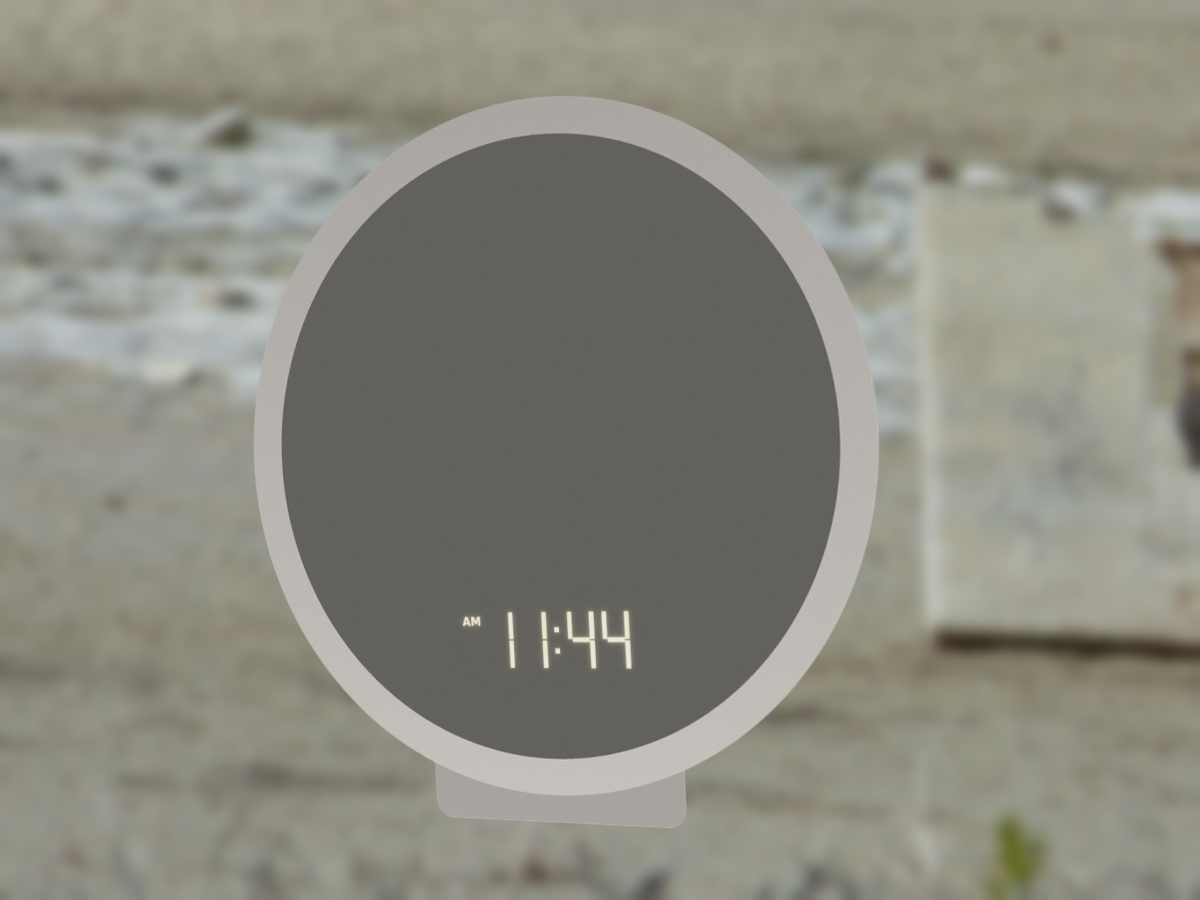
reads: 11,44
